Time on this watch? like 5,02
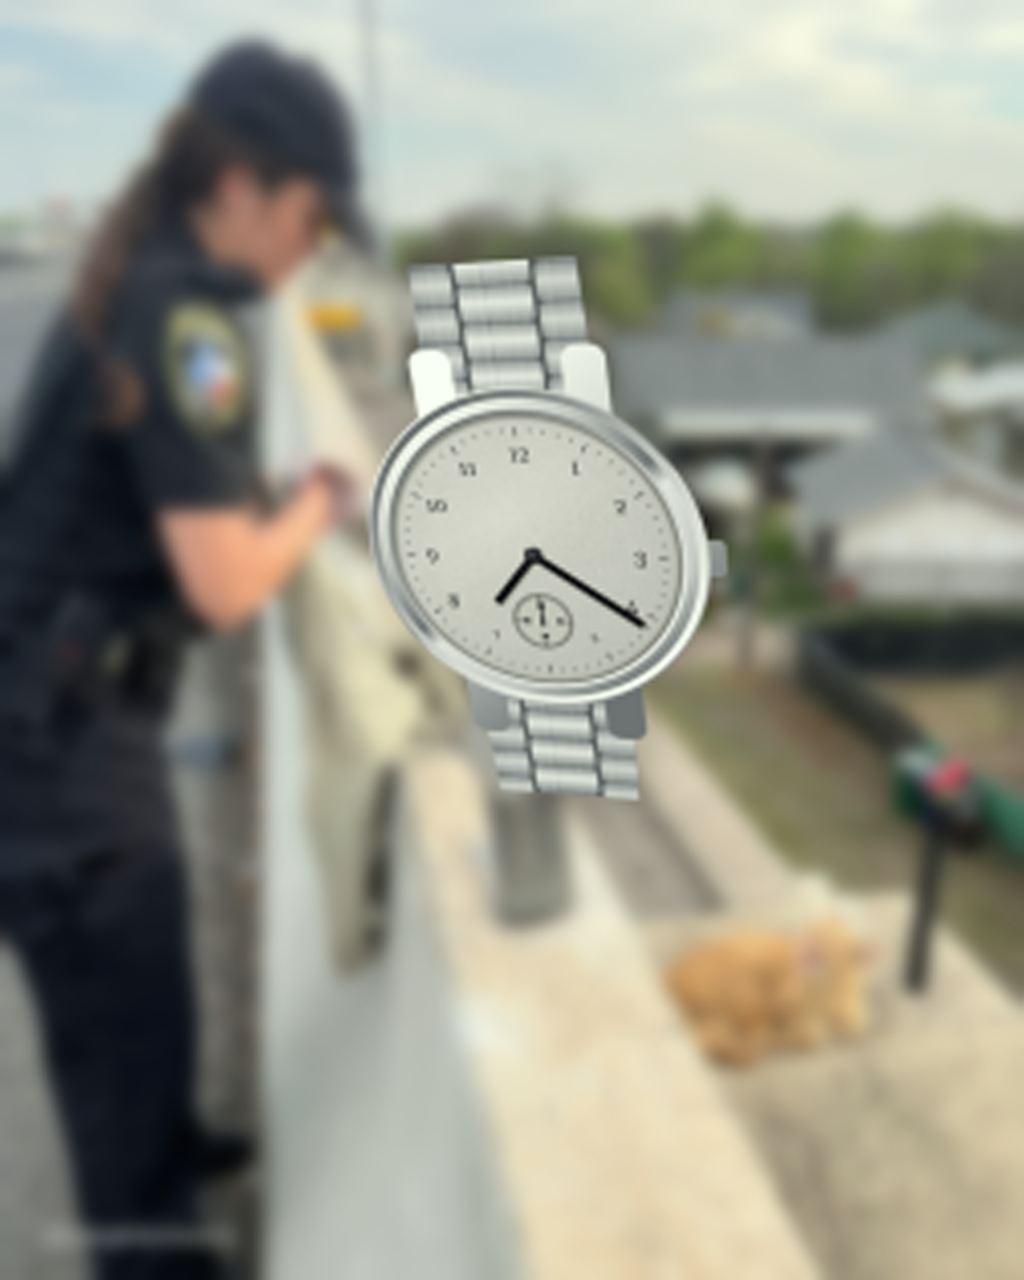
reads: 7,21
